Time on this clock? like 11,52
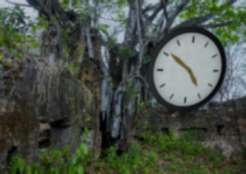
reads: 4,51
